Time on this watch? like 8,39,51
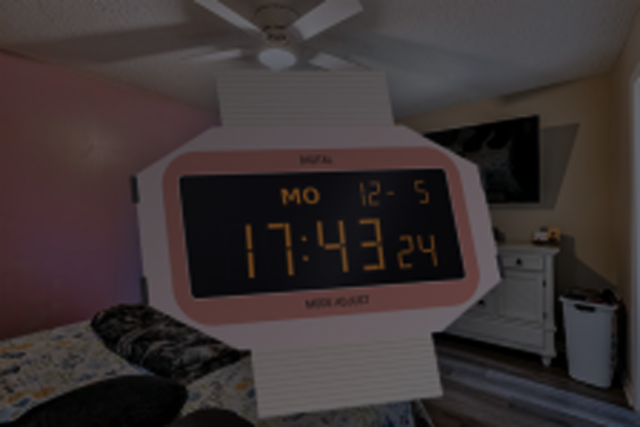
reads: 17,43,24
